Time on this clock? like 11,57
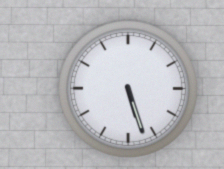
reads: 5,27
